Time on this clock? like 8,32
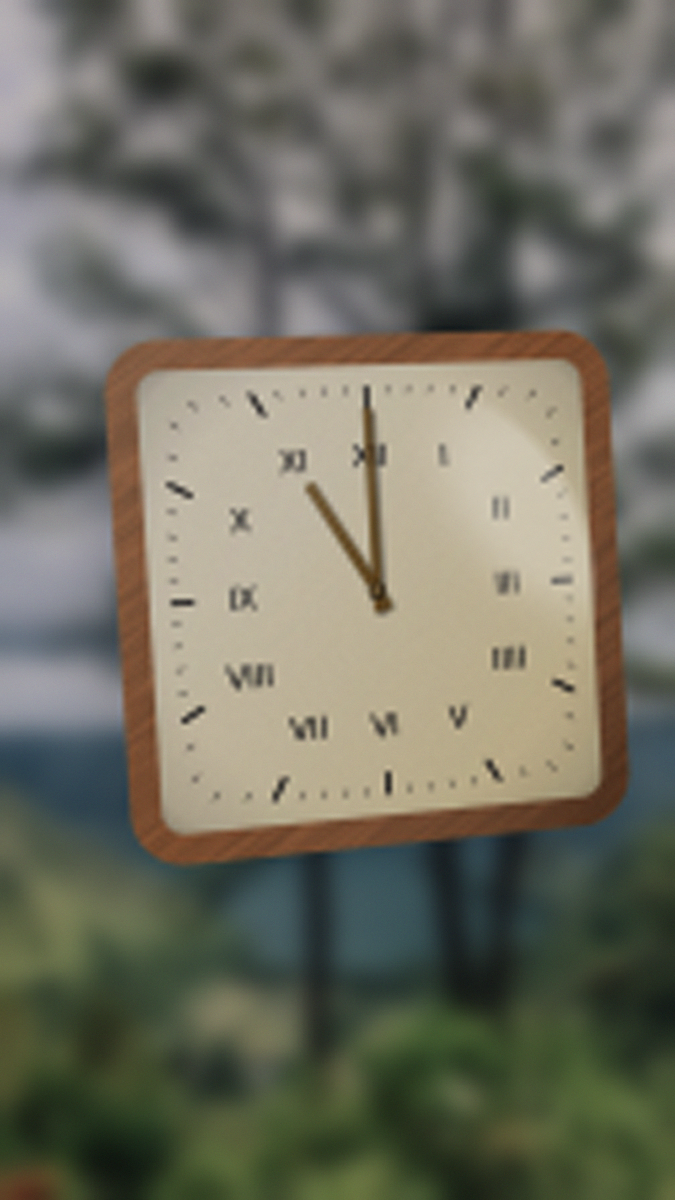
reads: 11,00
